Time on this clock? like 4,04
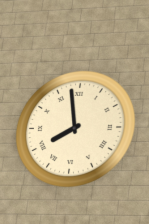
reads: 7,58
